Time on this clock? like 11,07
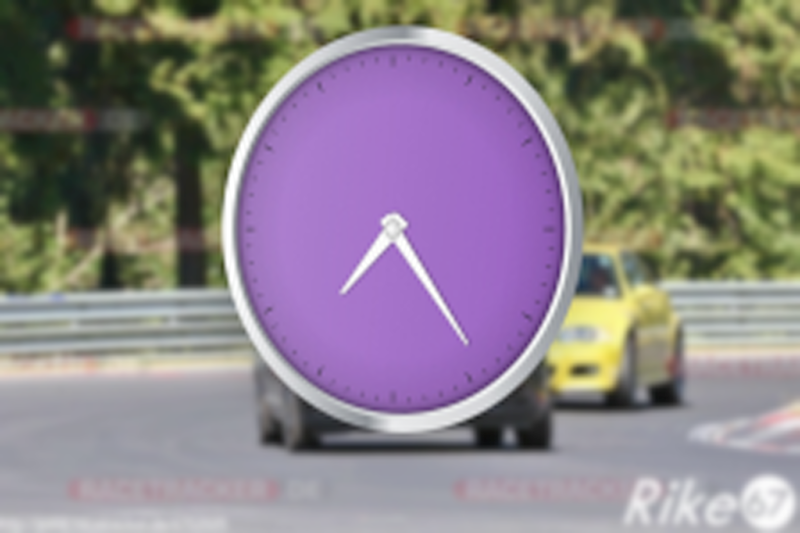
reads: 7,24
